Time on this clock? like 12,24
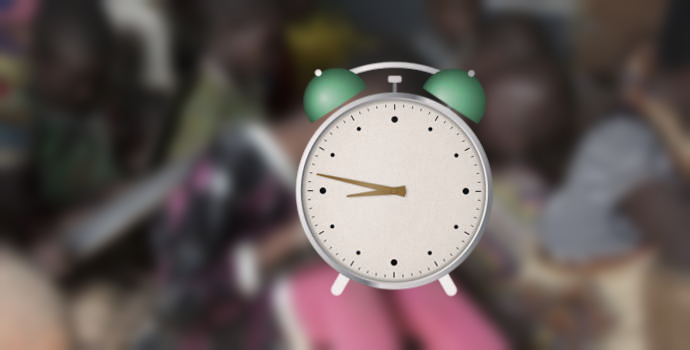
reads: 8,47
